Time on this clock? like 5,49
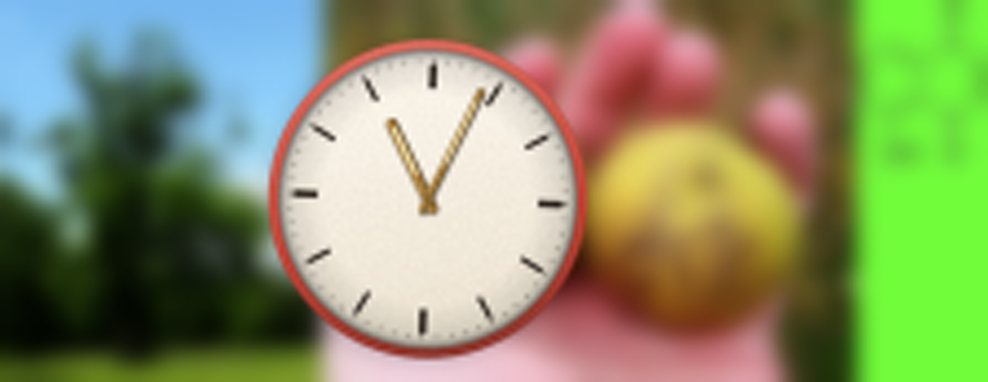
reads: 11,04
